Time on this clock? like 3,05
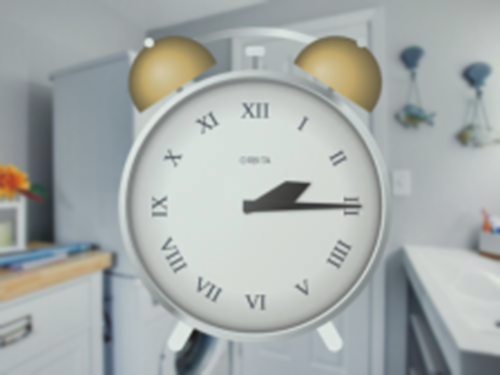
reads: 2,15
